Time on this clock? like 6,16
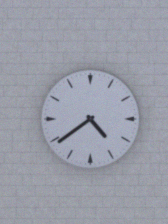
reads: 4,39
